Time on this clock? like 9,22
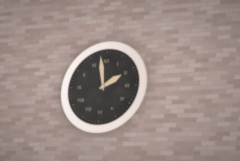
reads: 1,58
